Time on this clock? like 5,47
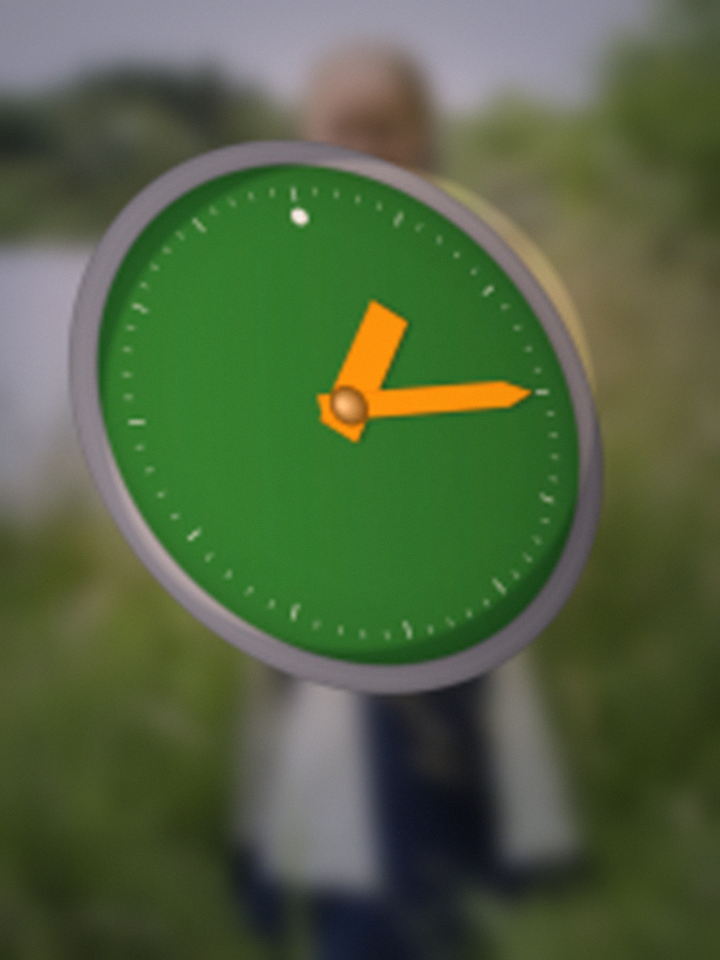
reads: 1,15
